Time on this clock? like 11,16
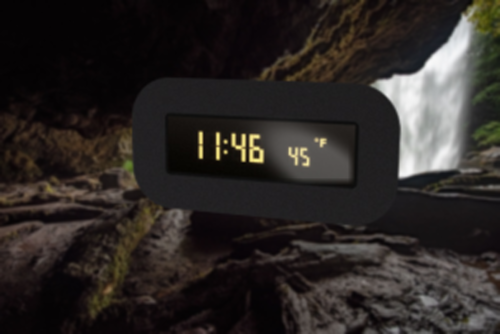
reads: 11,46
